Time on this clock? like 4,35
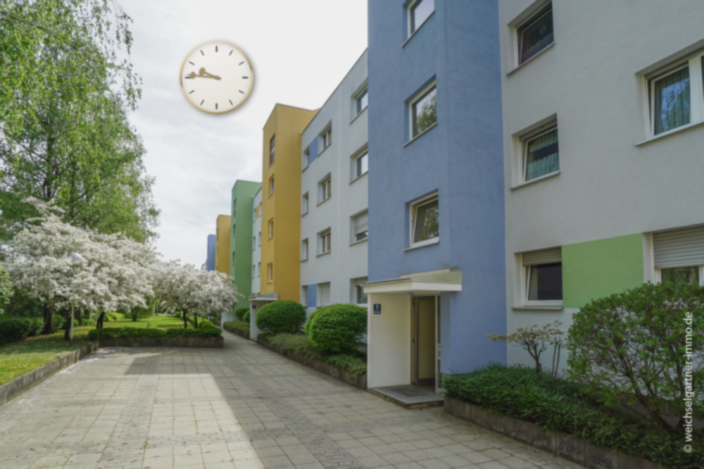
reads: 9,46
